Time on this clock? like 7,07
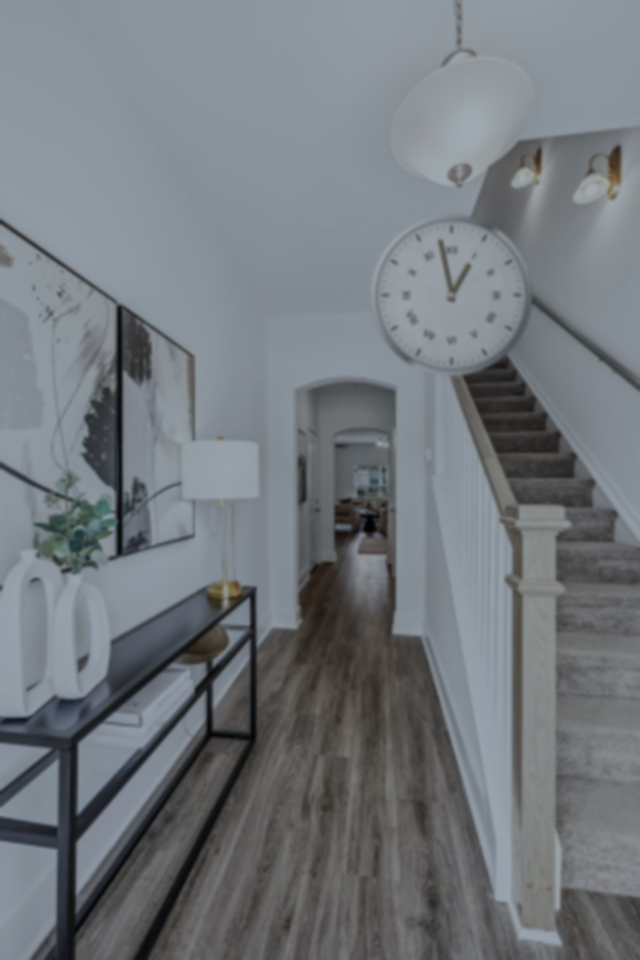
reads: 12,58
